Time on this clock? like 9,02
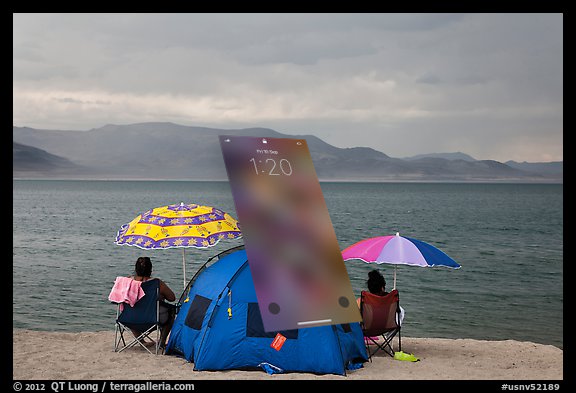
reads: 1,20
